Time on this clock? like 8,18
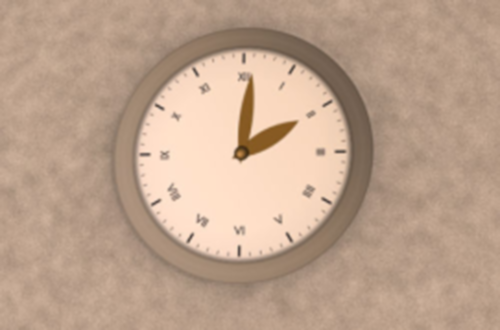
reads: 2,01
